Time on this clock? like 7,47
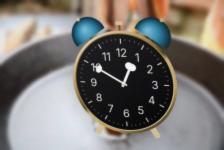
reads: 12,50
